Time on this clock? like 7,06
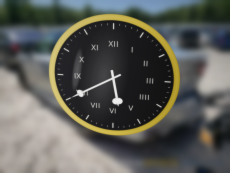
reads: 5,40
